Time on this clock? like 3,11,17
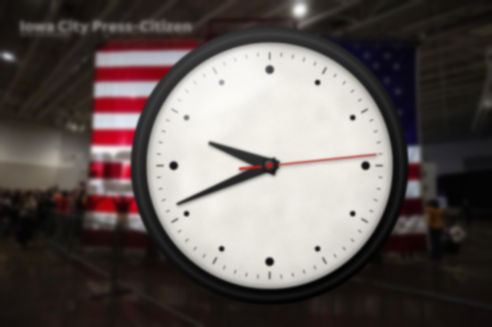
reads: 9,41,14
